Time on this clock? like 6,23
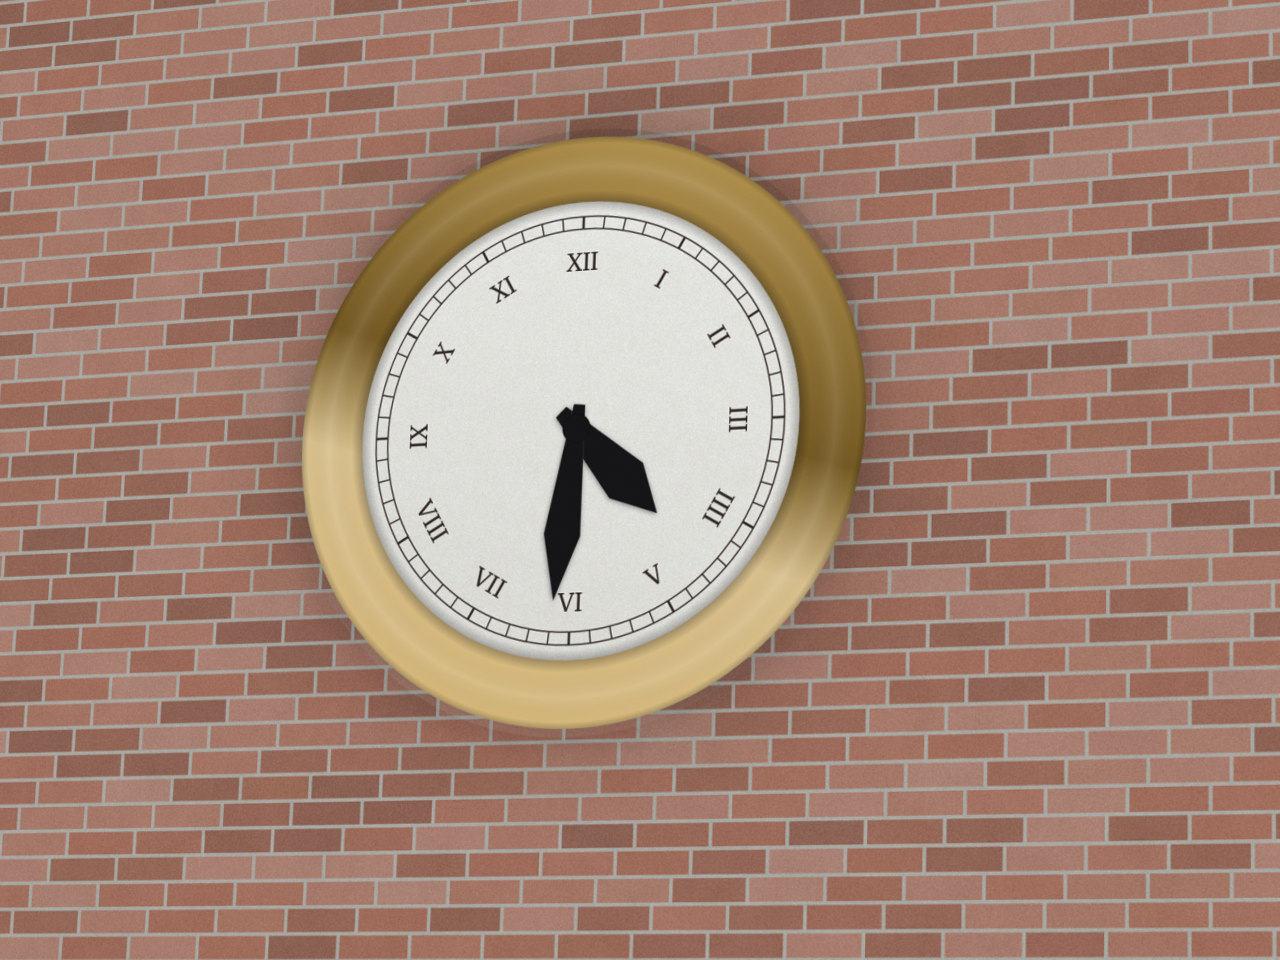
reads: 4,31
